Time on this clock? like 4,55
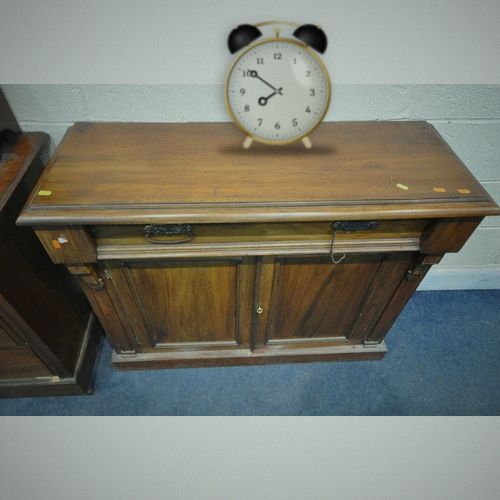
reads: 7,51
